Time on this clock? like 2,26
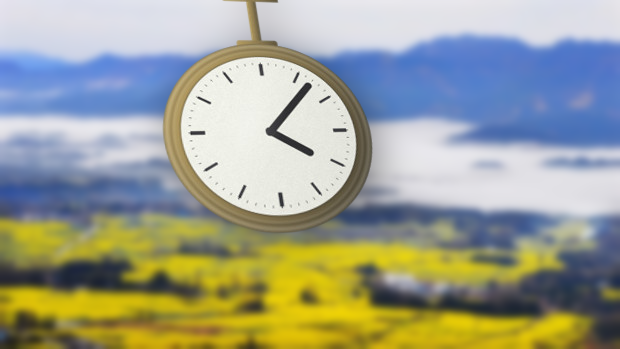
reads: 4,07
